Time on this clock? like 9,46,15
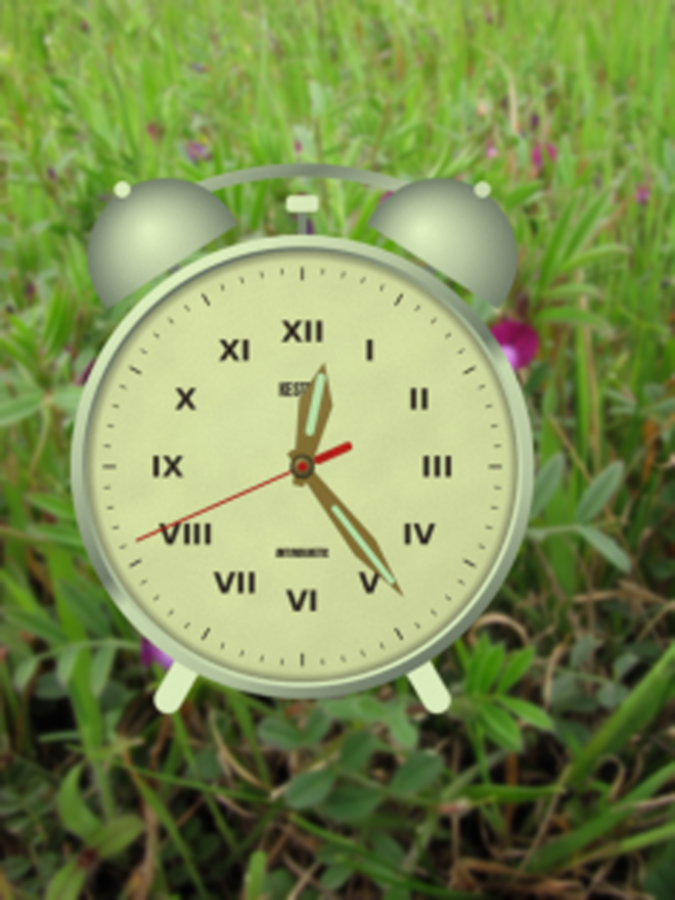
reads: 12,23,41
